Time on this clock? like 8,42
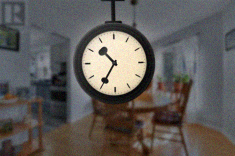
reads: 10,35
